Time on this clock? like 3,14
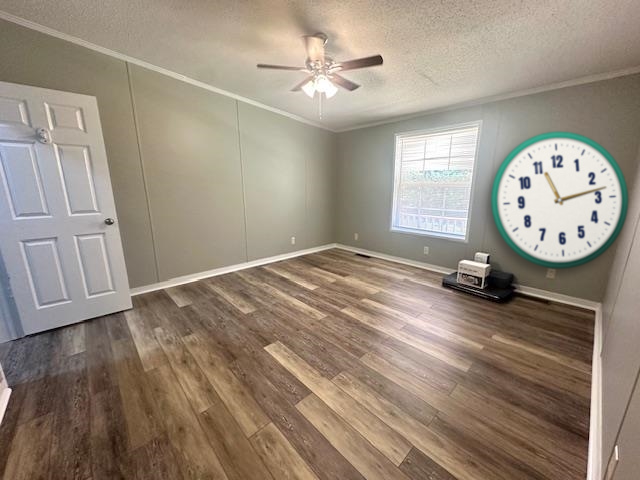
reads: 11,13
